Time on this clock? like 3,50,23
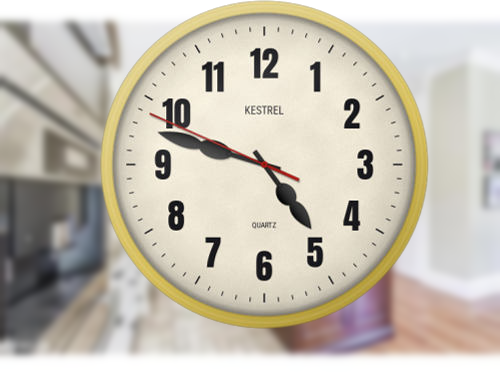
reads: 4,47,49
